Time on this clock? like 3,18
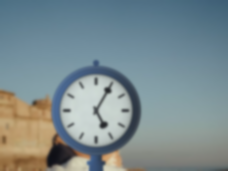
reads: 5,05
